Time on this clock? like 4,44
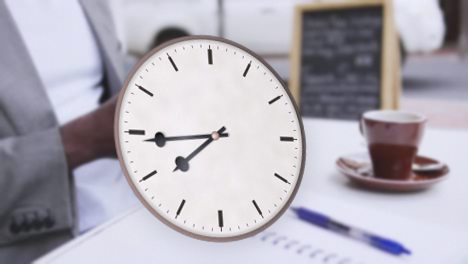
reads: 7,44
